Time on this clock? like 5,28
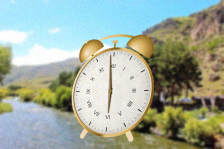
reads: 5,59
